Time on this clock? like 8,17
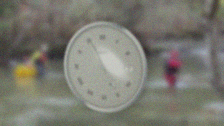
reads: 4,55
